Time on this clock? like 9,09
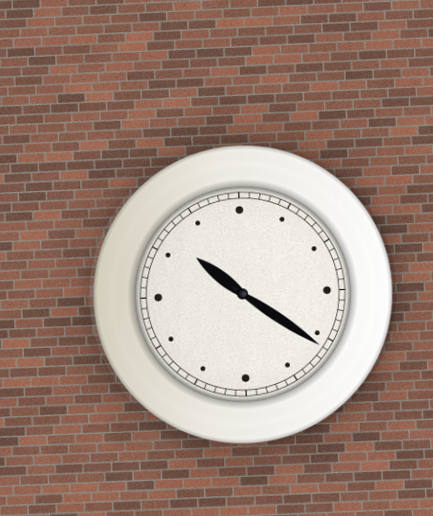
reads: 10,21
